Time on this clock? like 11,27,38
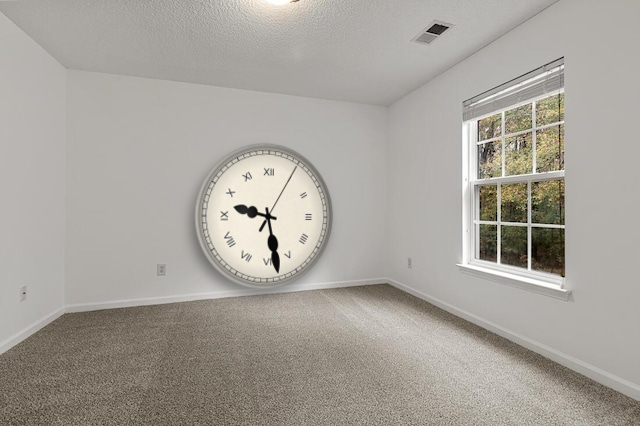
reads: 9,28,05
